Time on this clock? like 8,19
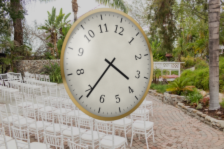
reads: 3,34
